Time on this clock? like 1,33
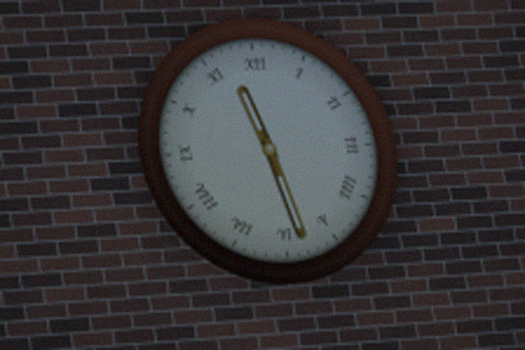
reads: 11,28
